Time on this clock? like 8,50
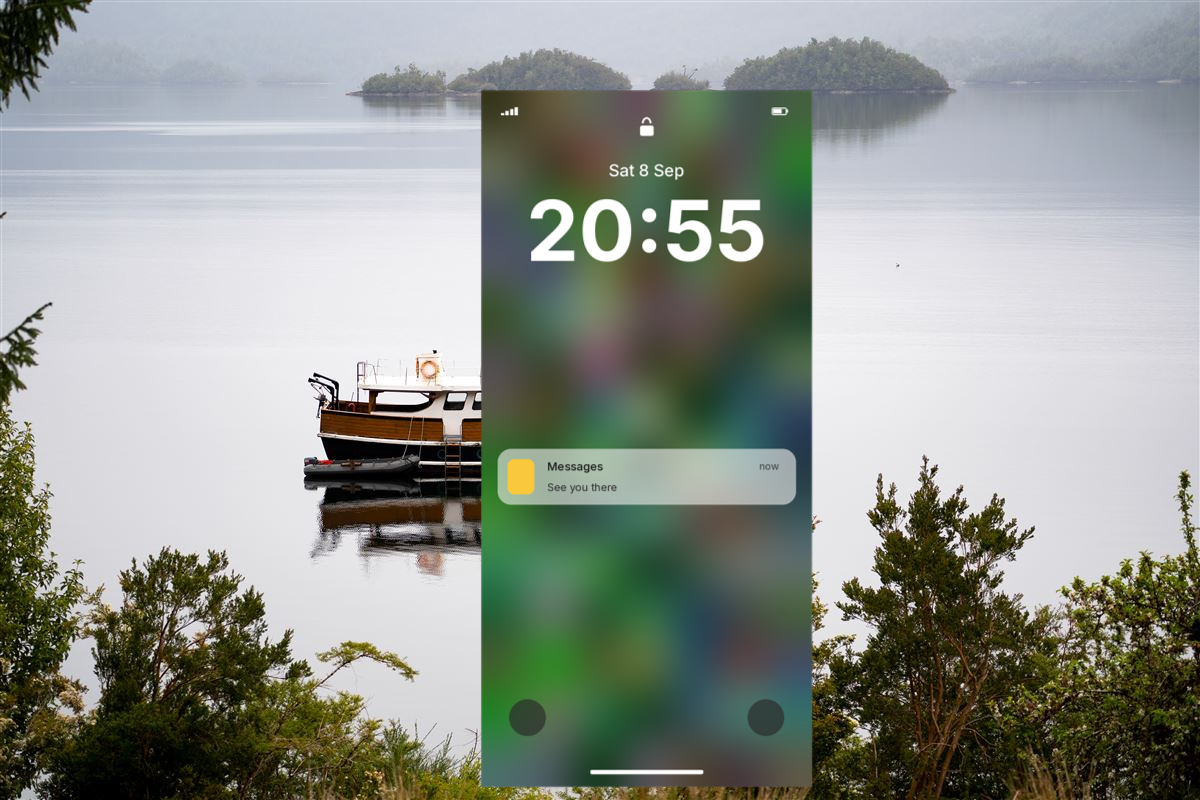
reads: 20,55
